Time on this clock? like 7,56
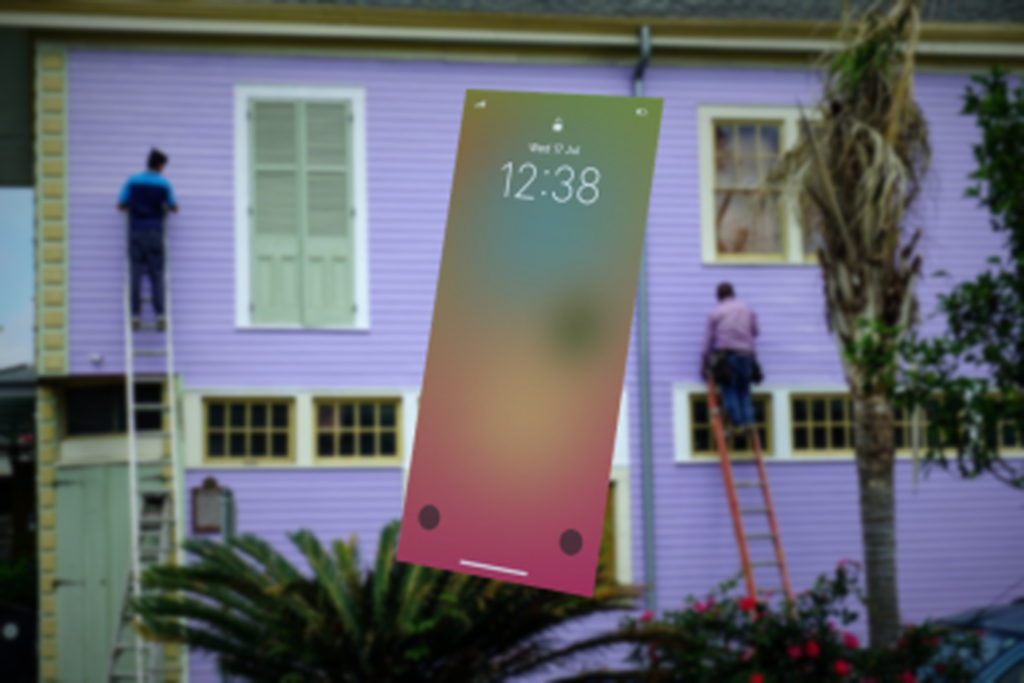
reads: 12,38
